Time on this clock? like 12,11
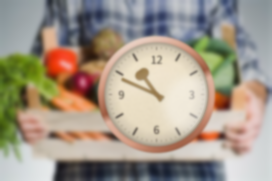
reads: 10,49
